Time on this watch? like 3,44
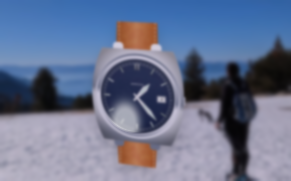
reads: 1,23
